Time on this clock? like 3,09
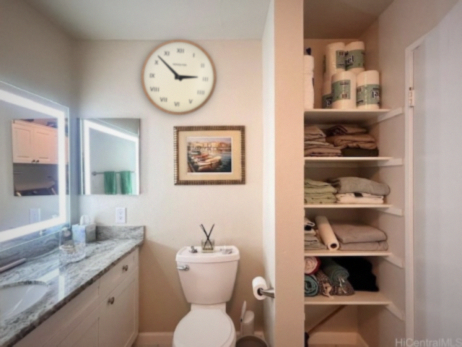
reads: 2,52
